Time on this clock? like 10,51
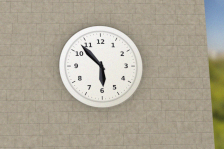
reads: 5,53
